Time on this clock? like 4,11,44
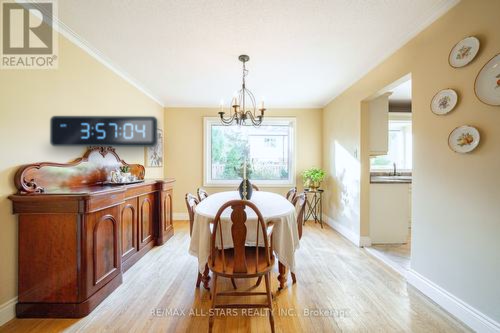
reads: 3,57,04
